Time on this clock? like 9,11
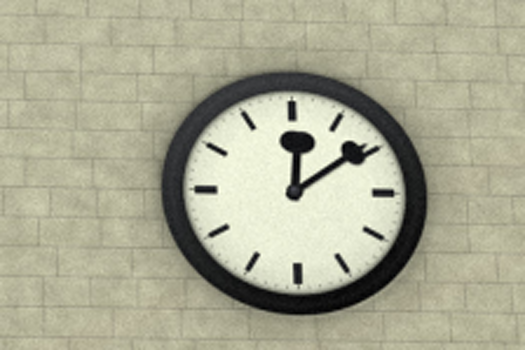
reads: 12,09
